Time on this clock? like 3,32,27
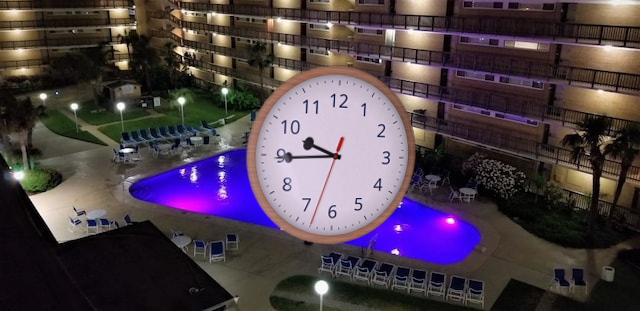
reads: 9,44,33
